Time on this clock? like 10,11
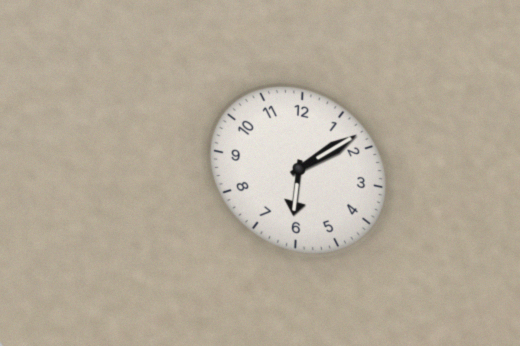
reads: 6,08
